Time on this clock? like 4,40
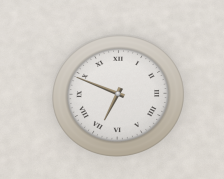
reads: 6,49
